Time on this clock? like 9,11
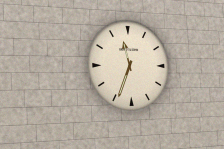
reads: 11,34
